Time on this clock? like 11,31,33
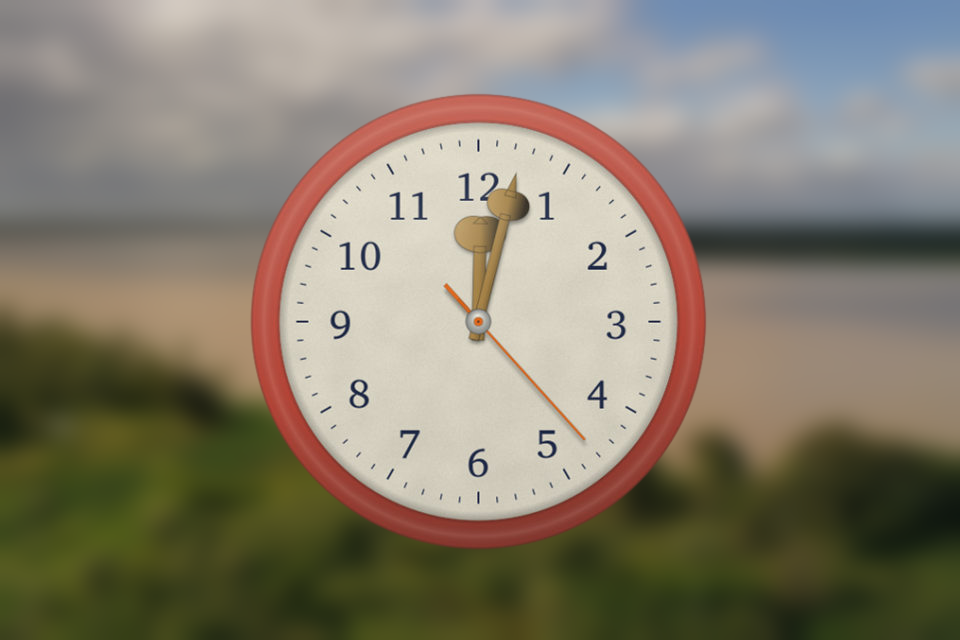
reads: 12,02,23
